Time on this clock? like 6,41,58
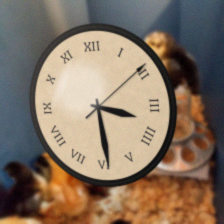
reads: 3,29,09
